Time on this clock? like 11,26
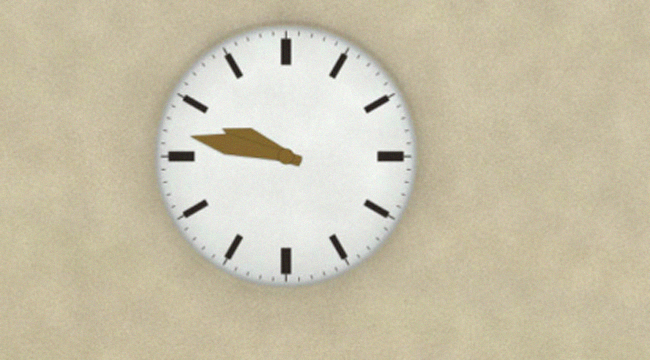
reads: 9,47
